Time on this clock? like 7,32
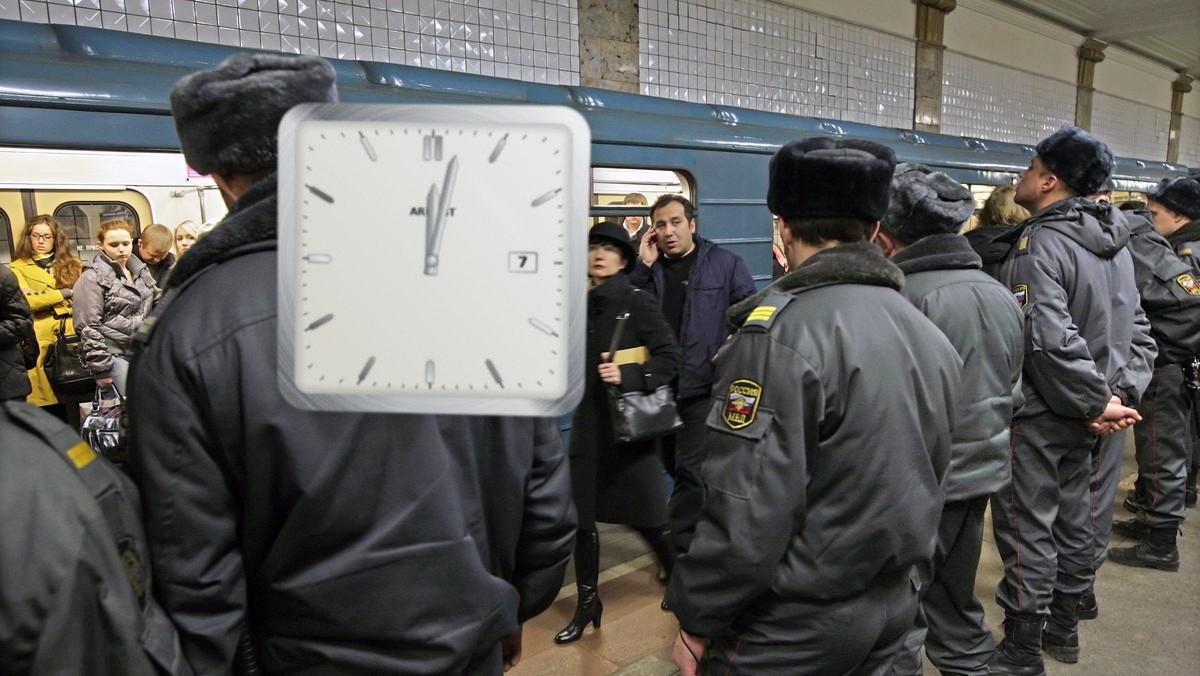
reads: 12,02
